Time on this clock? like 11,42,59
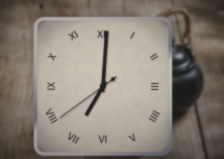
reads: 7,00,39
